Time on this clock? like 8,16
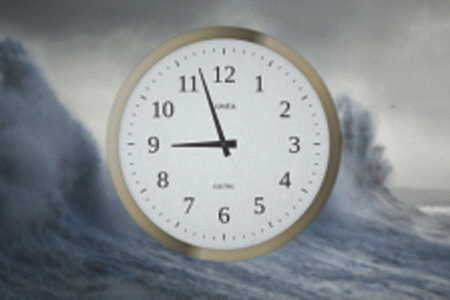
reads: 8,57
